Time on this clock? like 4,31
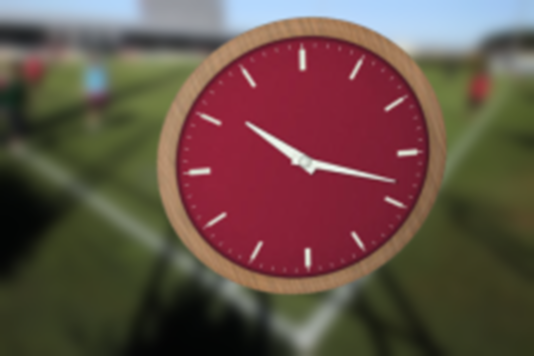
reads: 10,18
